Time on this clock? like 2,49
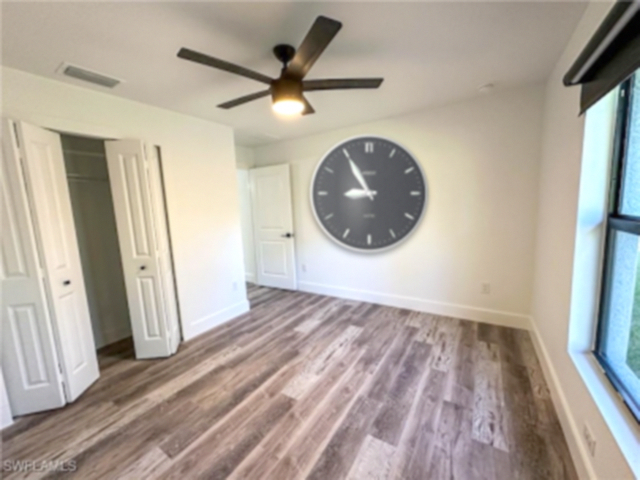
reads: 8,55
